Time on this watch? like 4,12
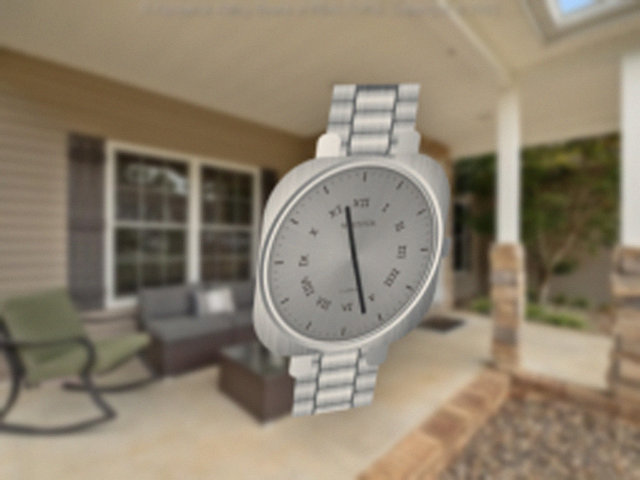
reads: 11,27
